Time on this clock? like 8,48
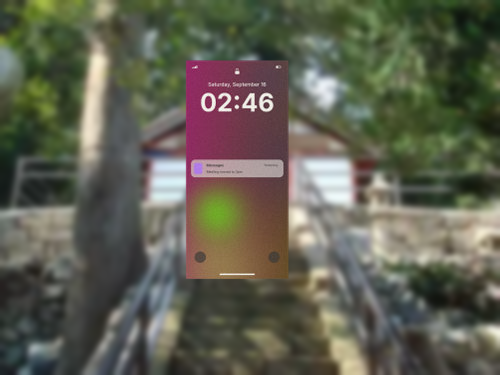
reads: 2,46
